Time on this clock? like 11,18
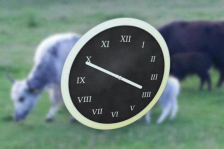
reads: 3,49
